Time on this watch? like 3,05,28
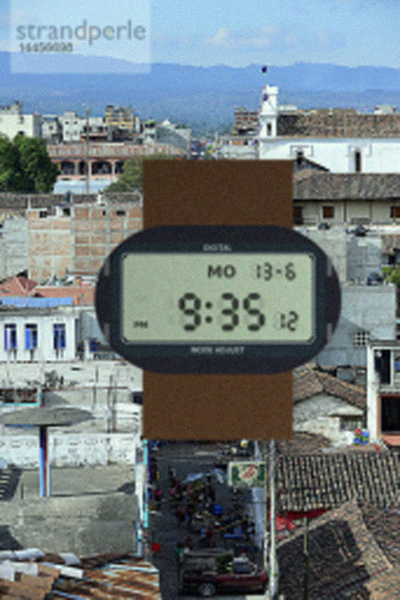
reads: 9,35,12
